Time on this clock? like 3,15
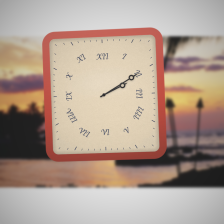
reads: 2,10
